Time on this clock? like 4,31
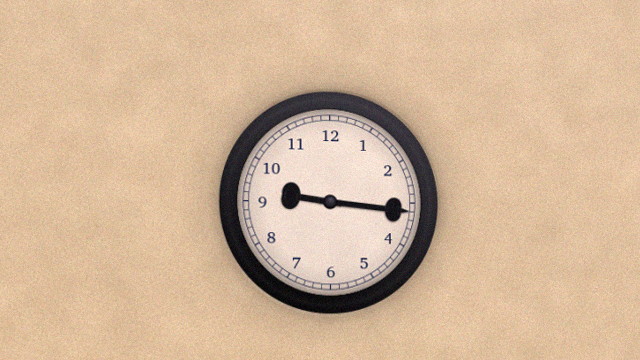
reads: 9,16
